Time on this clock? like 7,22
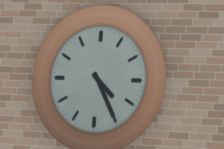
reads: 4,25
